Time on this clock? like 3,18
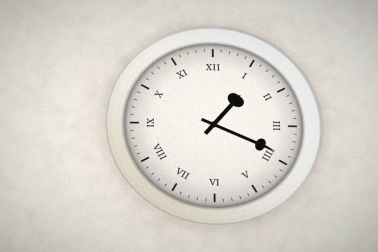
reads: 1,19
